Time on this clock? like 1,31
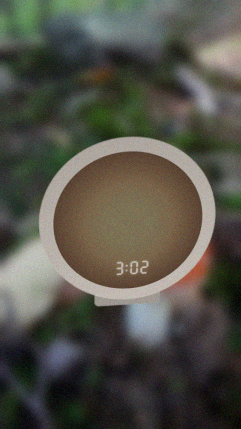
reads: 3,02
